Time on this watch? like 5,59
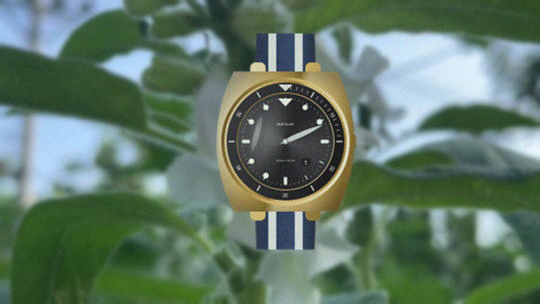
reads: 2,11
